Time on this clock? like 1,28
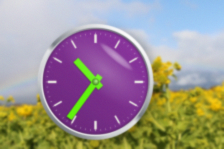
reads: 10,36
